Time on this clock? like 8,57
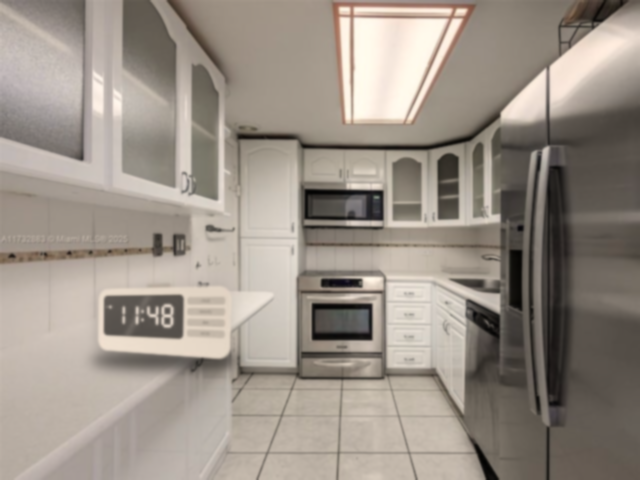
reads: 11,48
